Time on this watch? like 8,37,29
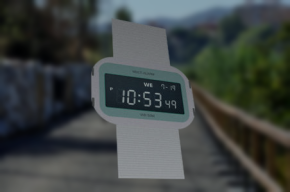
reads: 10,53,49
